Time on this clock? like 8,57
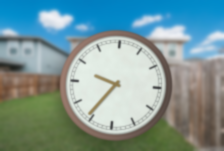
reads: 9,36
